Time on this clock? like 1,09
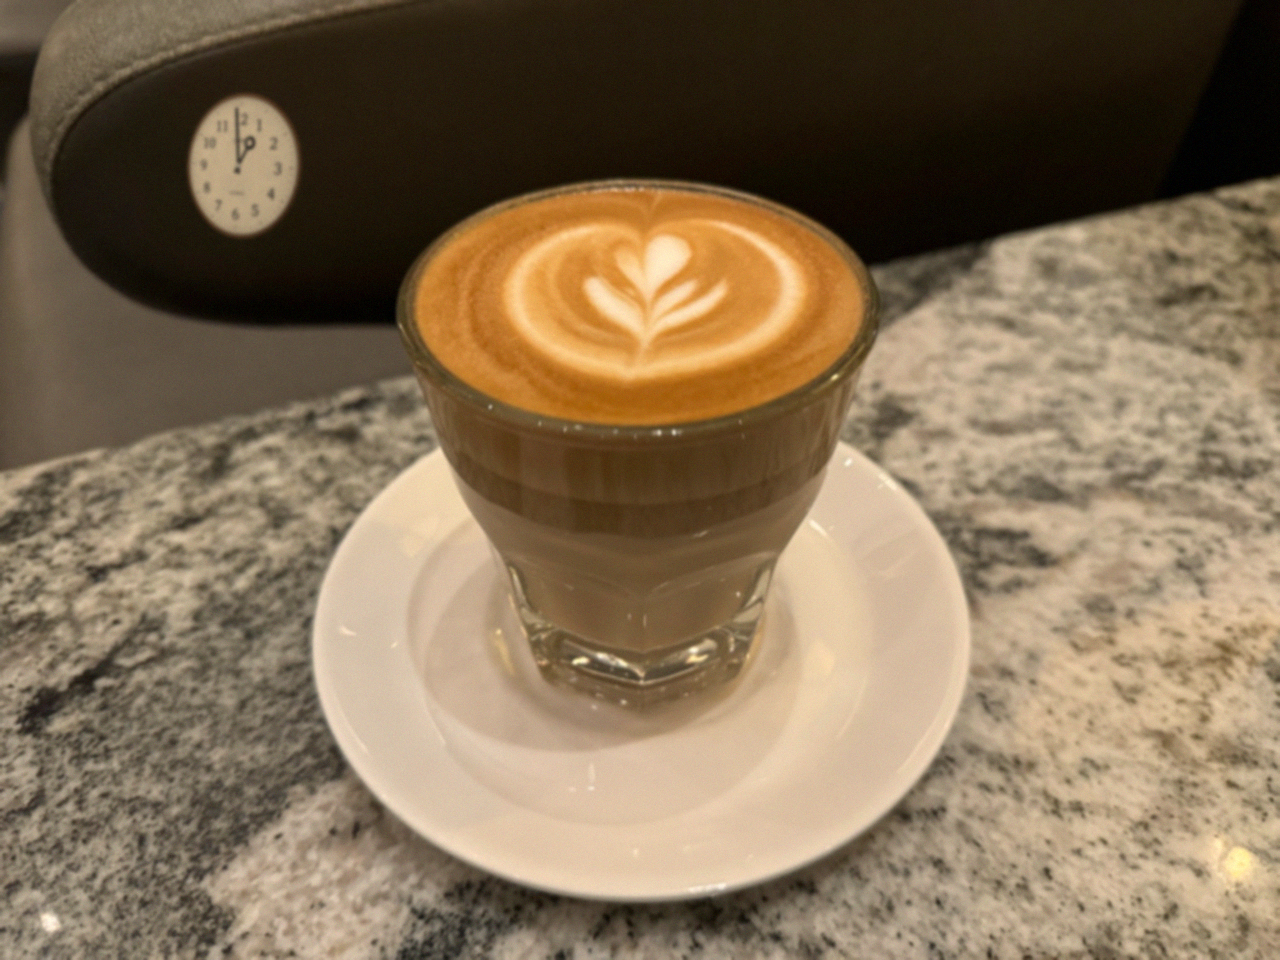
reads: 12,59
